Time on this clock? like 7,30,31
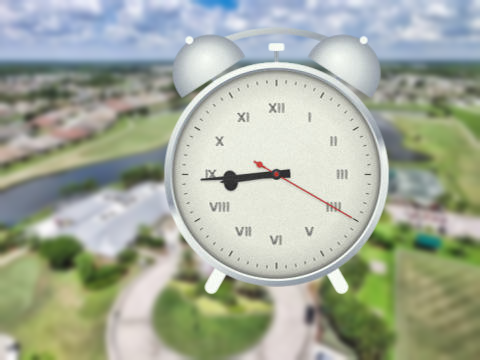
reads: 8,44,20
